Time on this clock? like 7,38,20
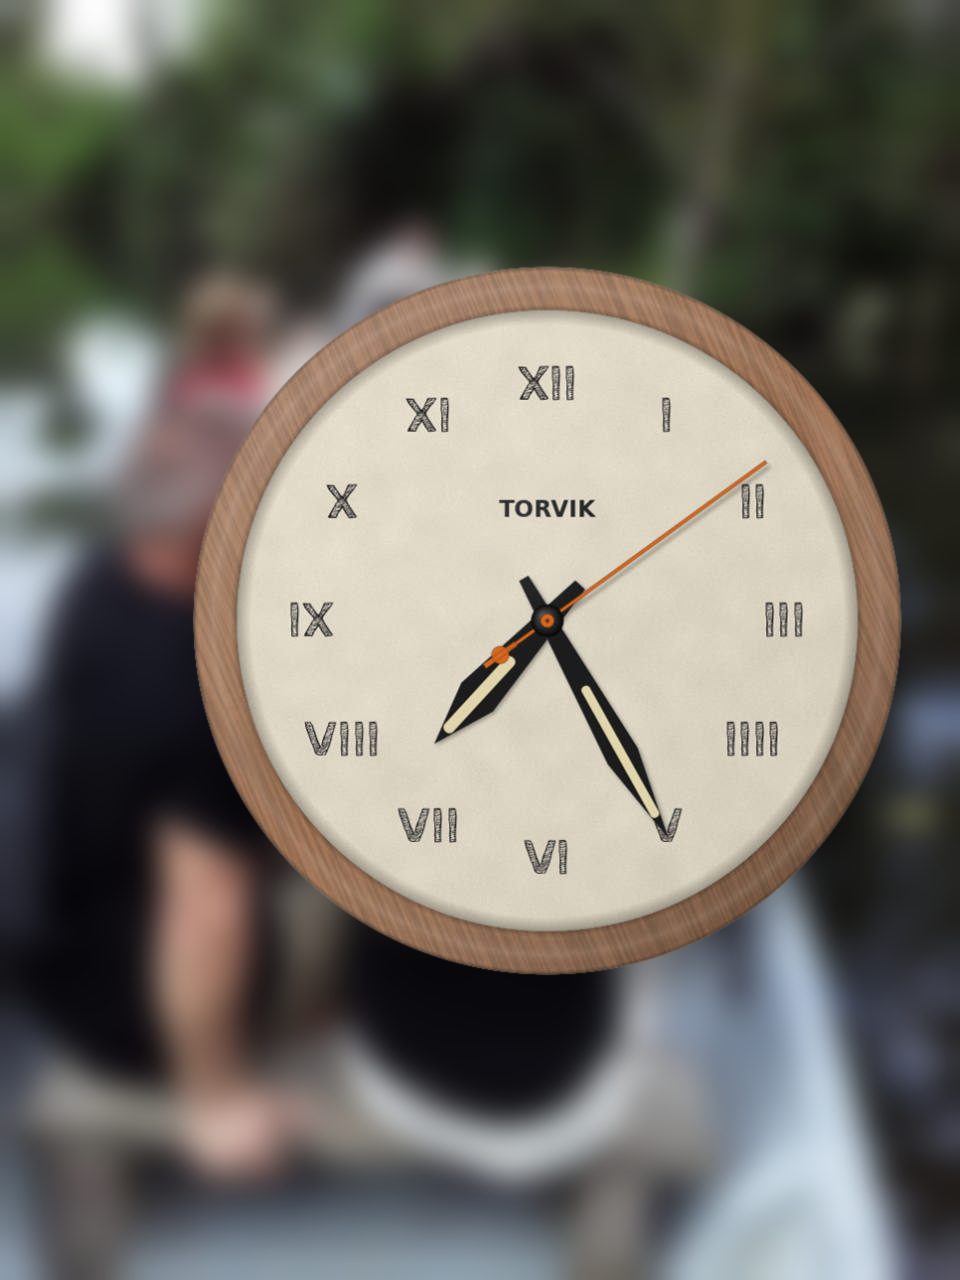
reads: 7,25,09
